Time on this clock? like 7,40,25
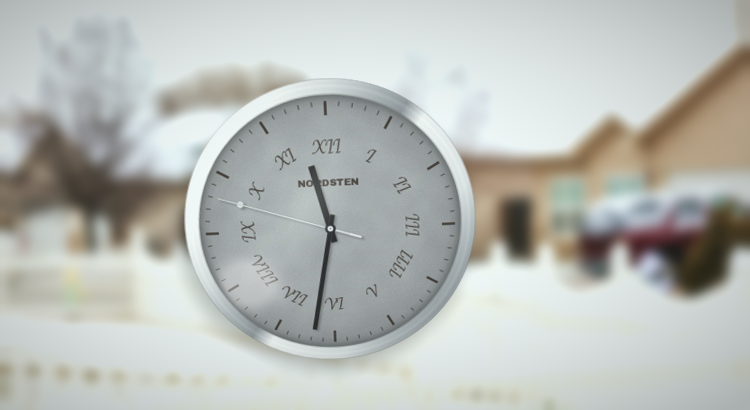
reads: 11,31,48
